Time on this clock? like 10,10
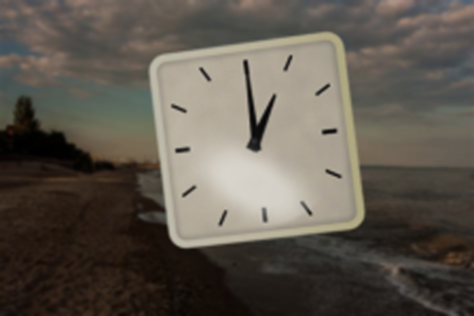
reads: 1,00
